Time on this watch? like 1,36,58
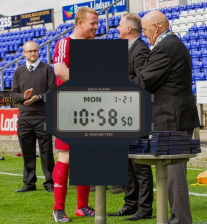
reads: 10,58,50
